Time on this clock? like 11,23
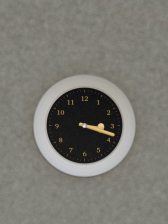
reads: 3,18
